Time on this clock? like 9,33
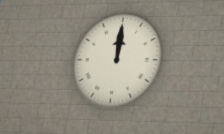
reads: 12,00
